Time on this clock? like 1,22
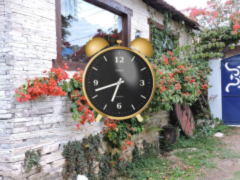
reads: 6,42
